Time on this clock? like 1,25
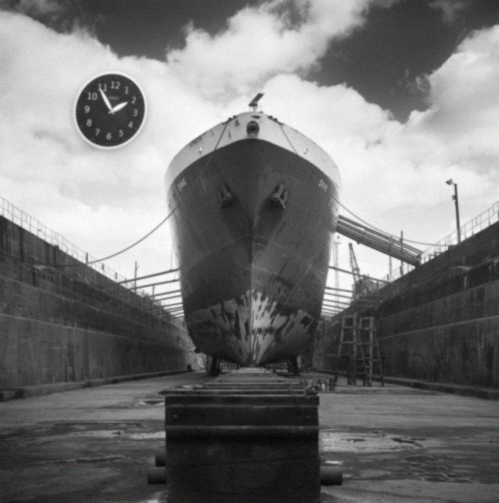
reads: 1,54
